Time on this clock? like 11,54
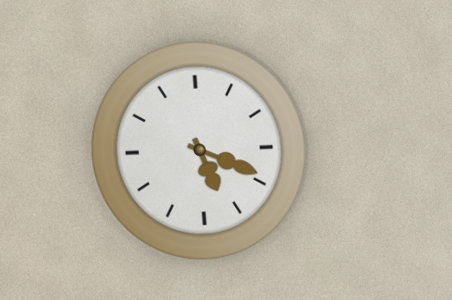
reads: 5,19
